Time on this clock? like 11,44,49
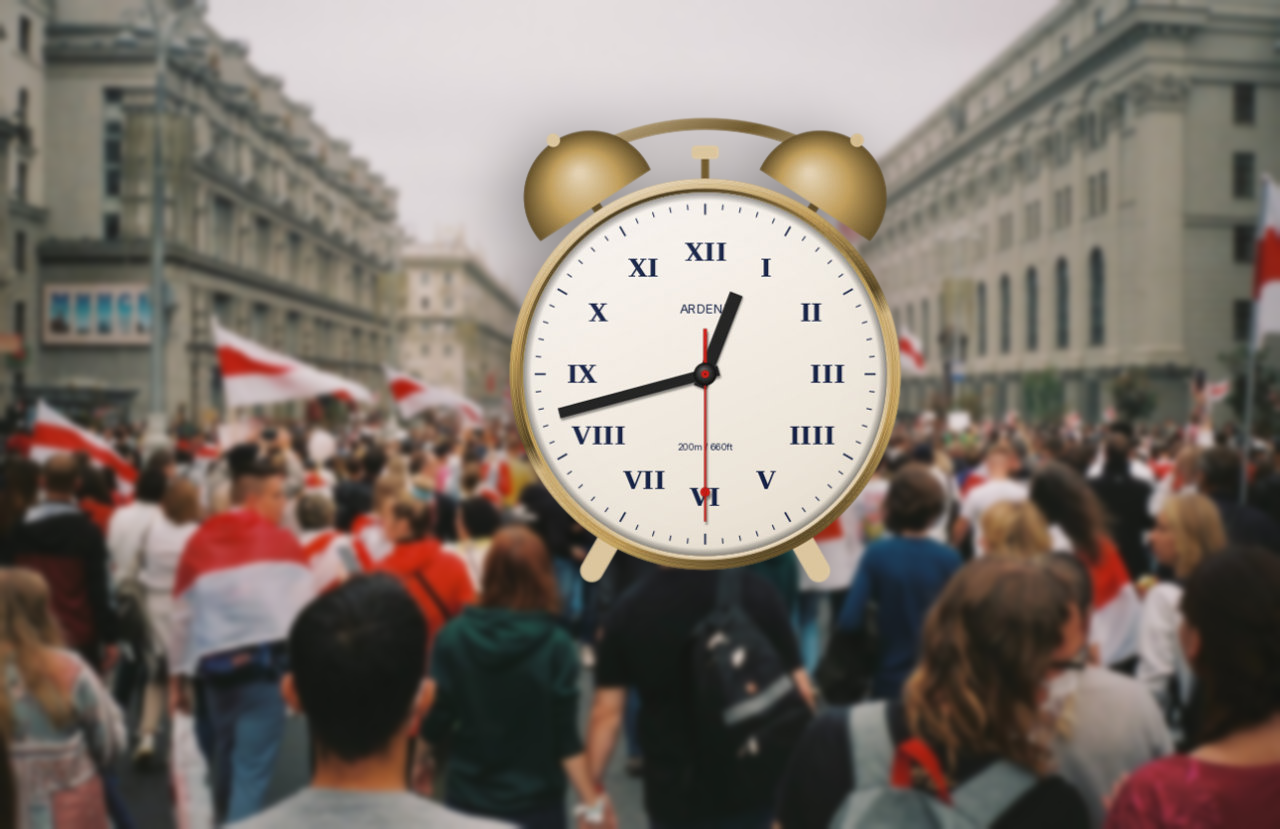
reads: 12,42,30
